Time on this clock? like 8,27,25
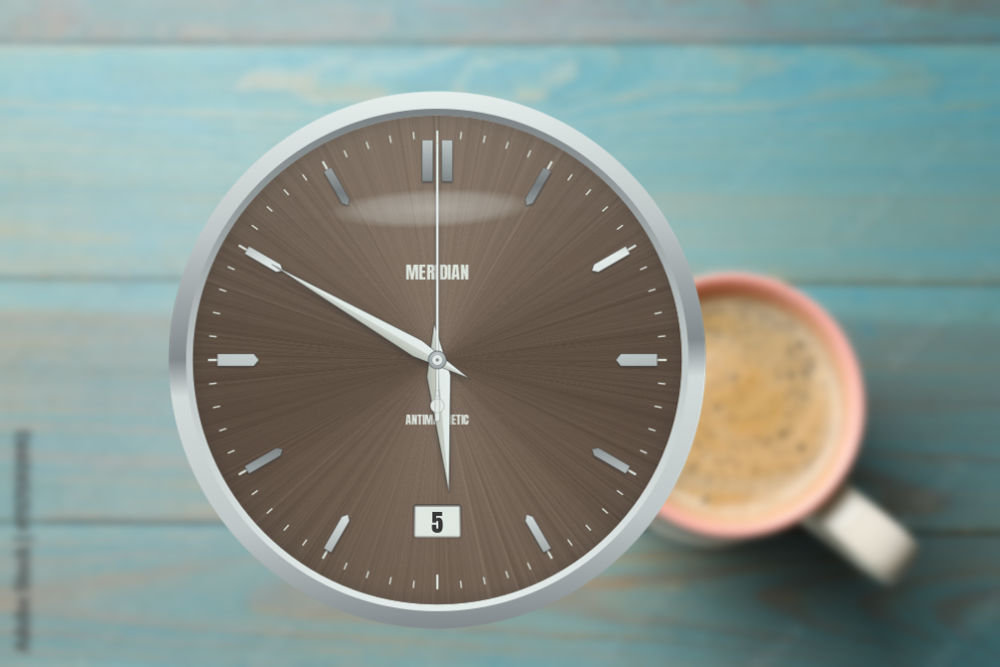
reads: 5,50,00
